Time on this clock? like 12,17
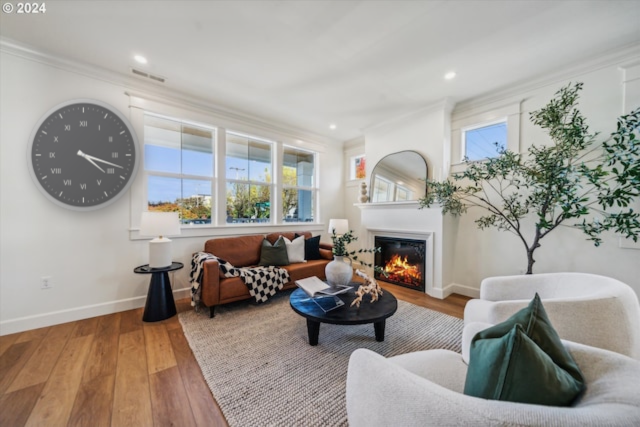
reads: 4,18
